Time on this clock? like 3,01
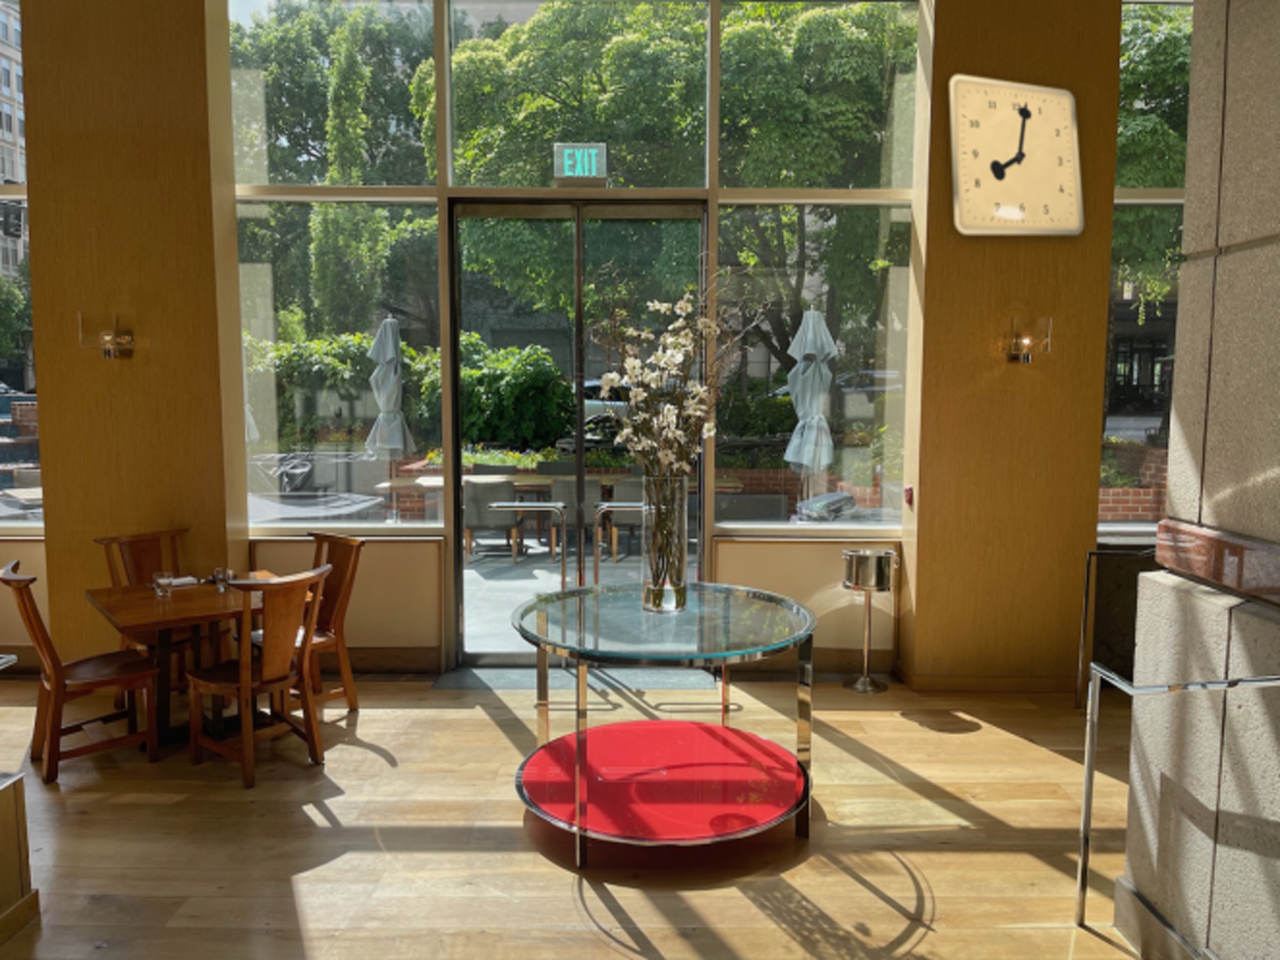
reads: 8,02
